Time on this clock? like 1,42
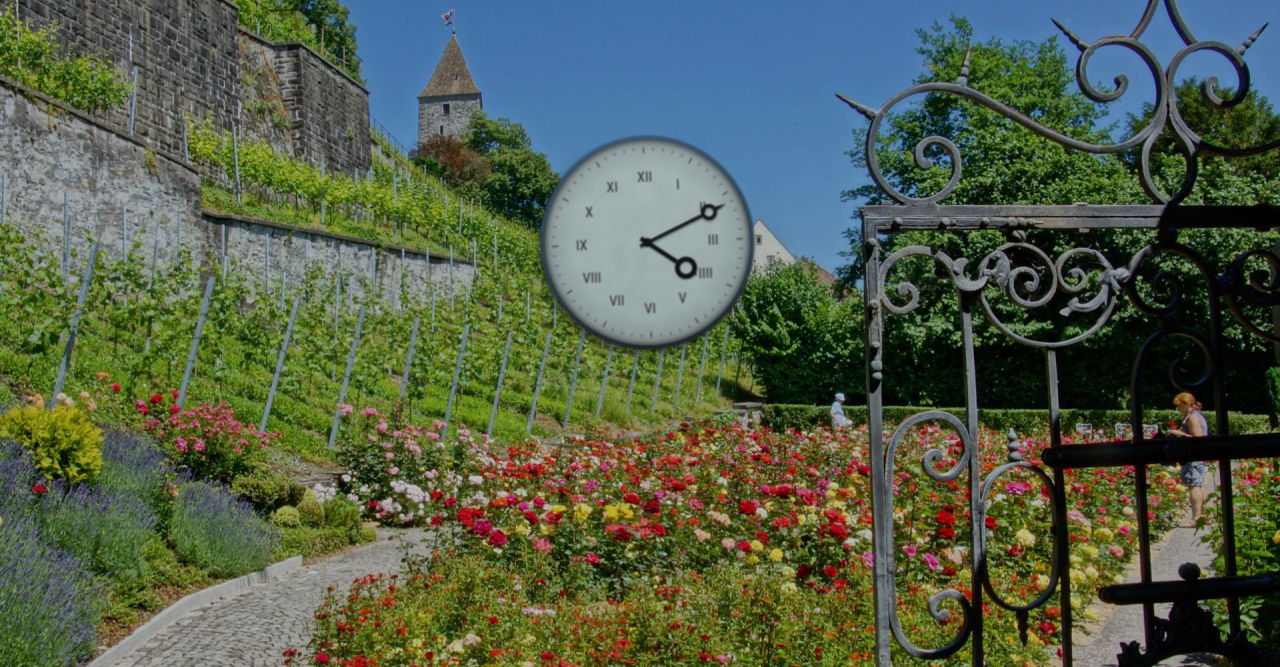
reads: 4,11
